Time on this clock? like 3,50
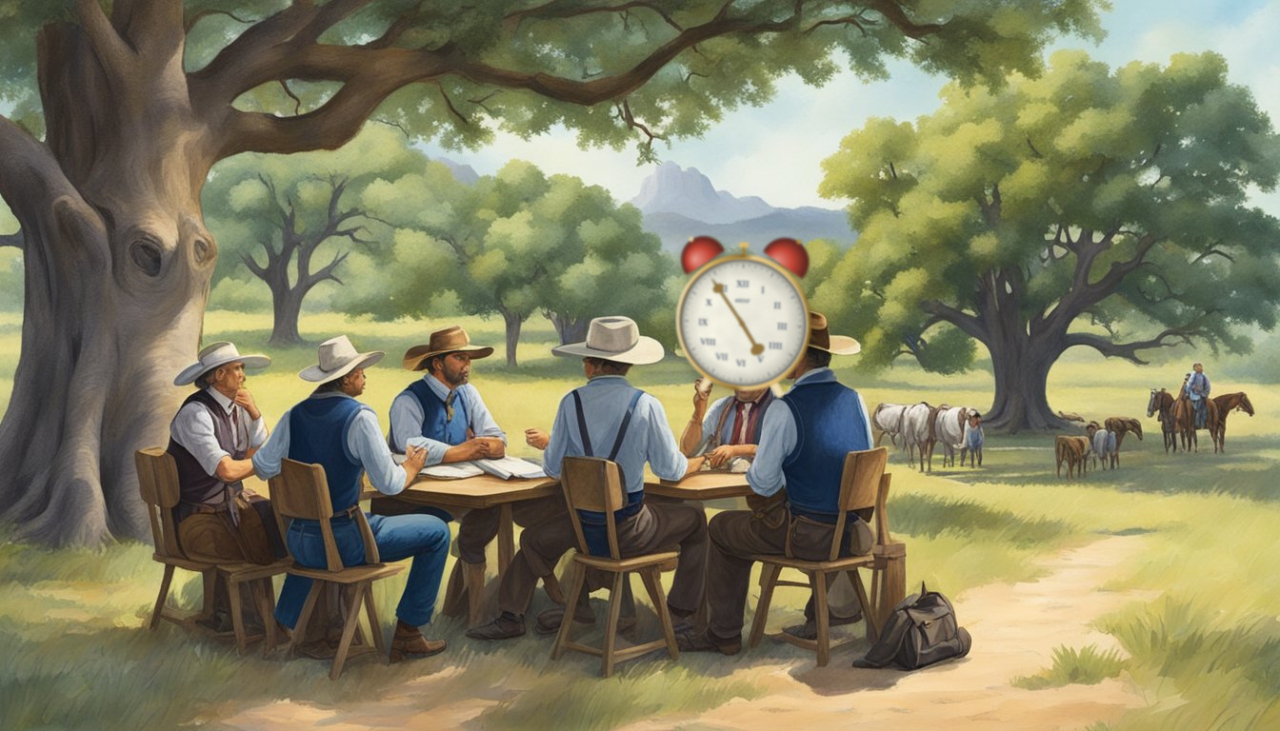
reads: 4,54
